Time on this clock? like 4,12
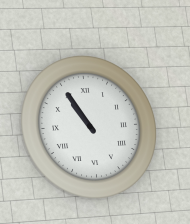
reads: 10,55
